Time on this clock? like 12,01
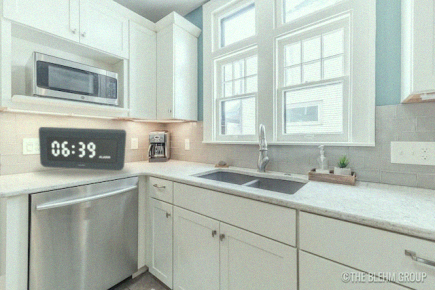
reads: 6,39
